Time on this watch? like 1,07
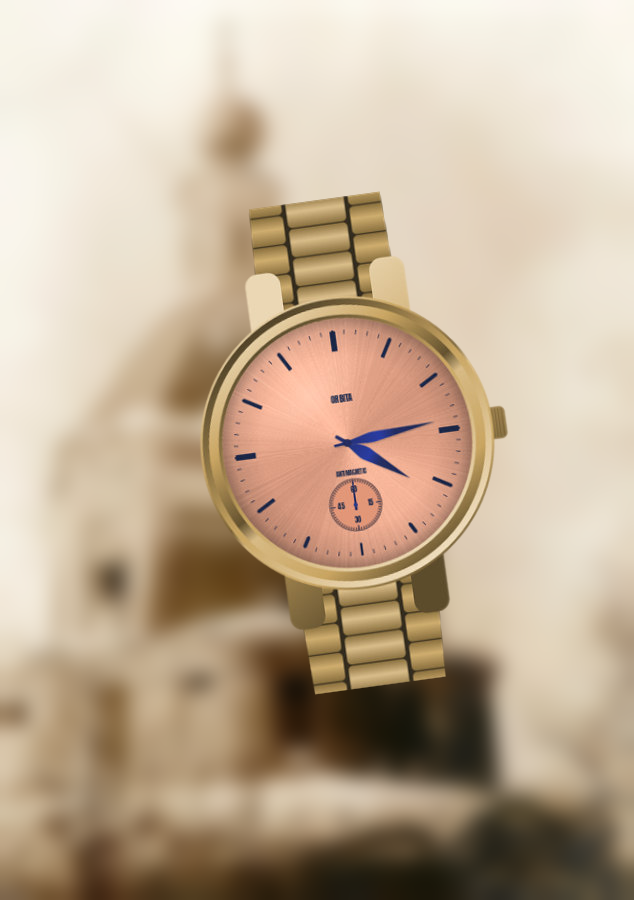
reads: 4,14
